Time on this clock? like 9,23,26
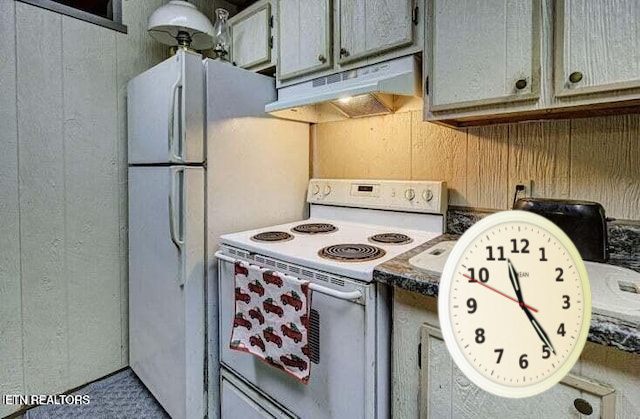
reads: 11,23,49
